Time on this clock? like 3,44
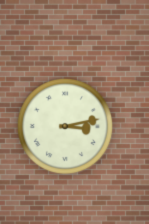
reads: 3,13
